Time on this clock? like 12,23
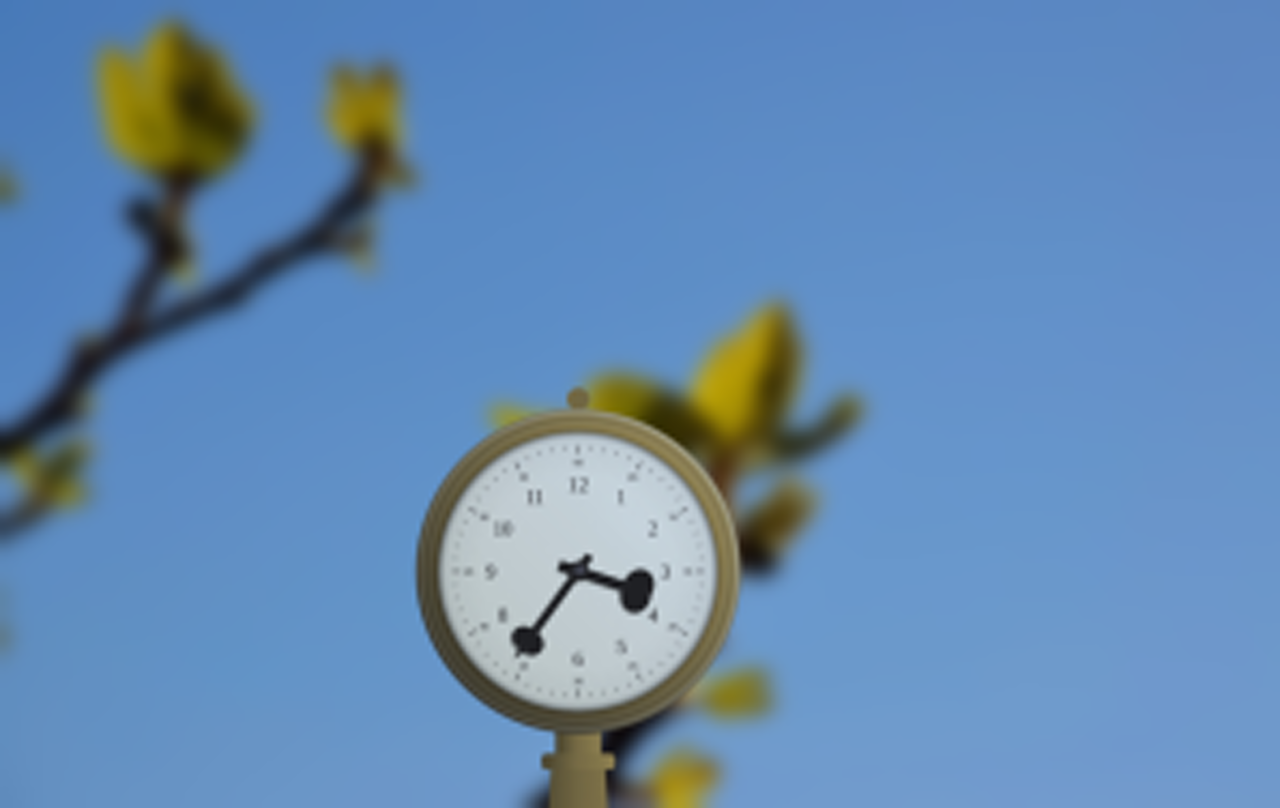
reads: 3,36
